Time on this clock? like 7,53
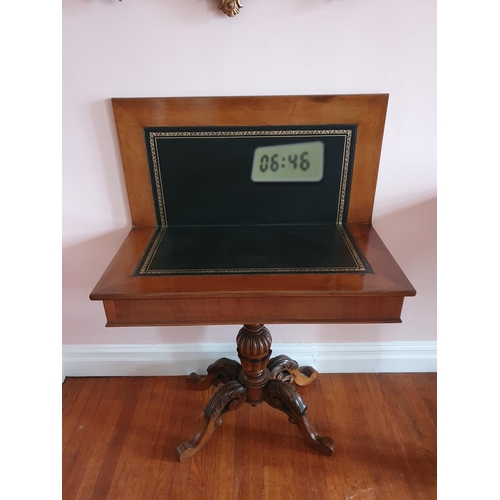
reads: 6,46
